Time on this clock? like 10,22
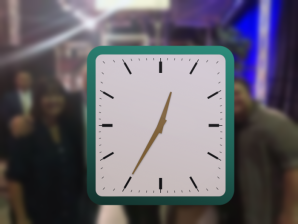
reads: 12,35
